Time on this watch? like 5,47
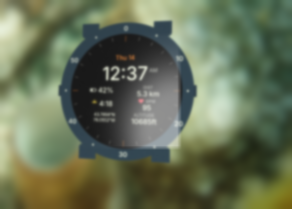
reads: 12,37
